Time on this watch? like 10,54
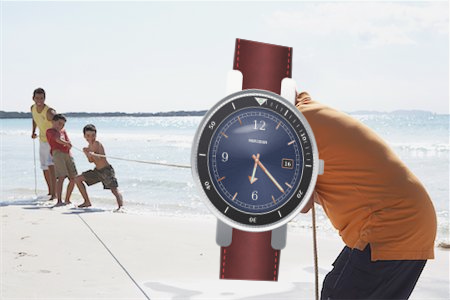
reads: 6,22
